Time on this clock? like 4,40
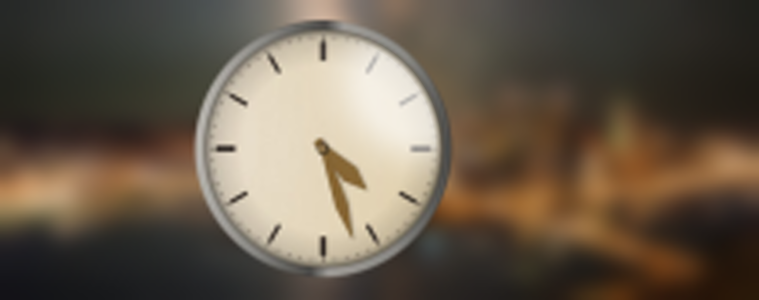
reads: 4,27
